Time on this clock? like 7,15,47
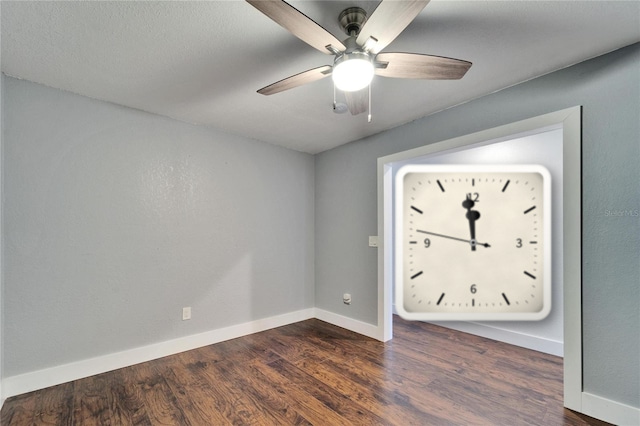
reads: 11,58,47
